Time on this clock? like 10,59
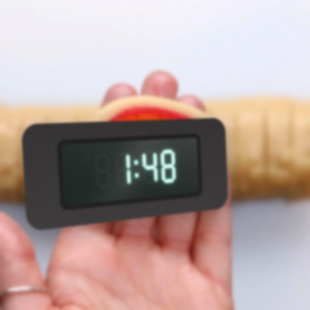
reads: 1,48
